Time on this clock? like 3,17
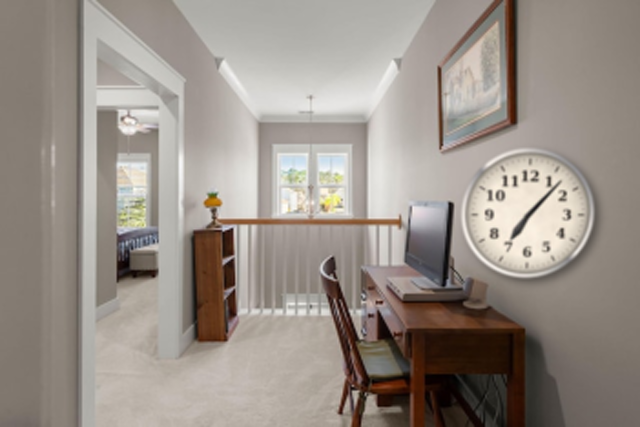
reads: 7,07
